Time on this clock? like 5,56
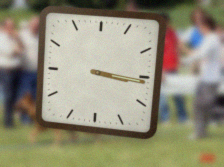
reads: 3,16
